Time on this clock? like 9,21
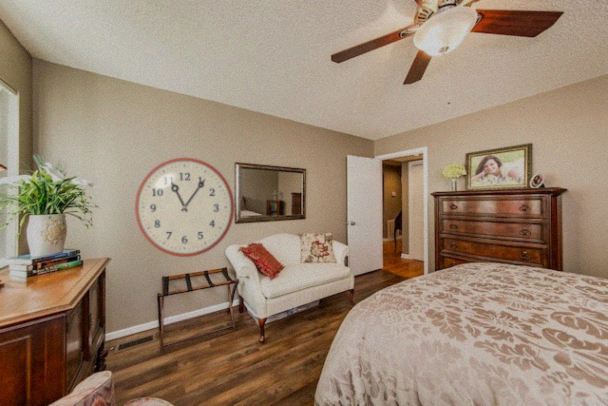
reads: 11,06
